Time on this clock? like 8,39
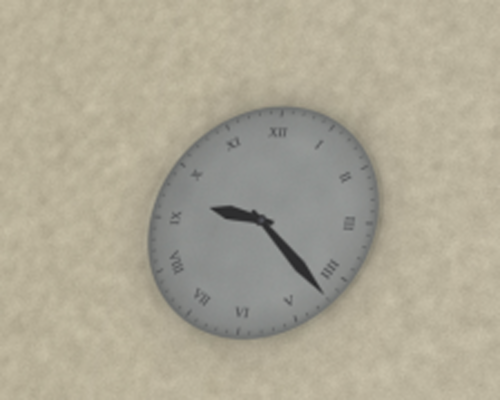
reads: 9,22
